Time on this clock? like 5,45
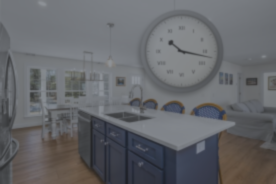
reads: 10,17
